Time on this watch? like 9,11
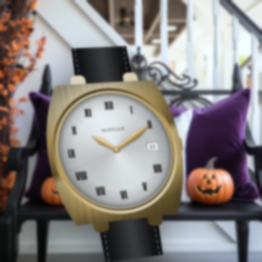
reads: 10,10
